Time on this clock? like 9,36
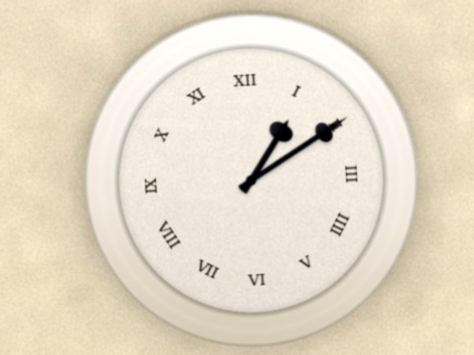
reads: 1,10
